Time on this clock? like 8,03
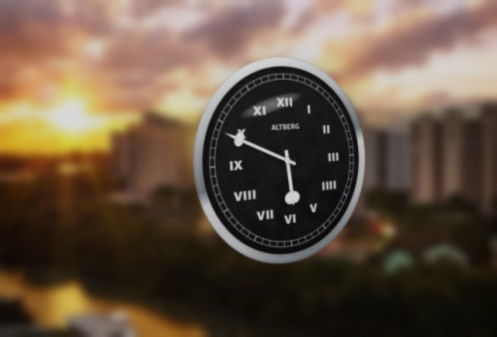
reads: 5,49
